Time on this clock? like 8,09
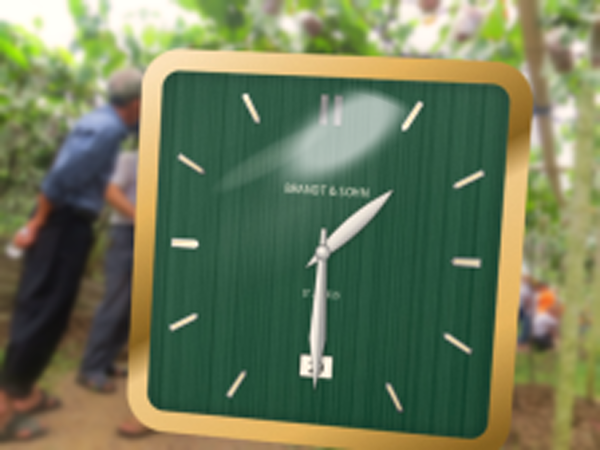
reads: 1,30
